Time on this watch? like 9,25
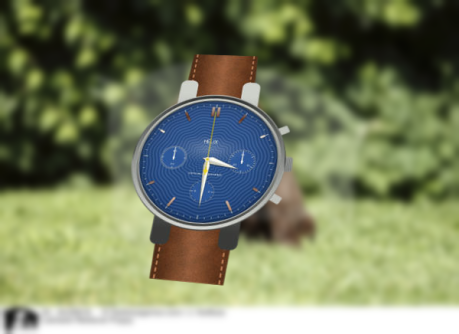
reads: 3,30
